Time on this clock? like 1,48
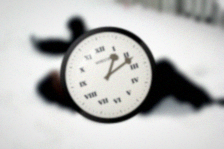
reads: 1,12
